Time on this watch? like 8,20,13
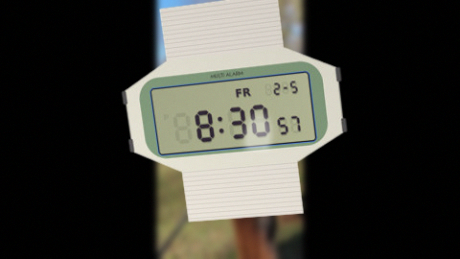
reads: 8,30,57
